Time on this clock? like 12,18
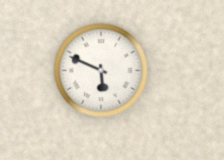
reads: 5,49
